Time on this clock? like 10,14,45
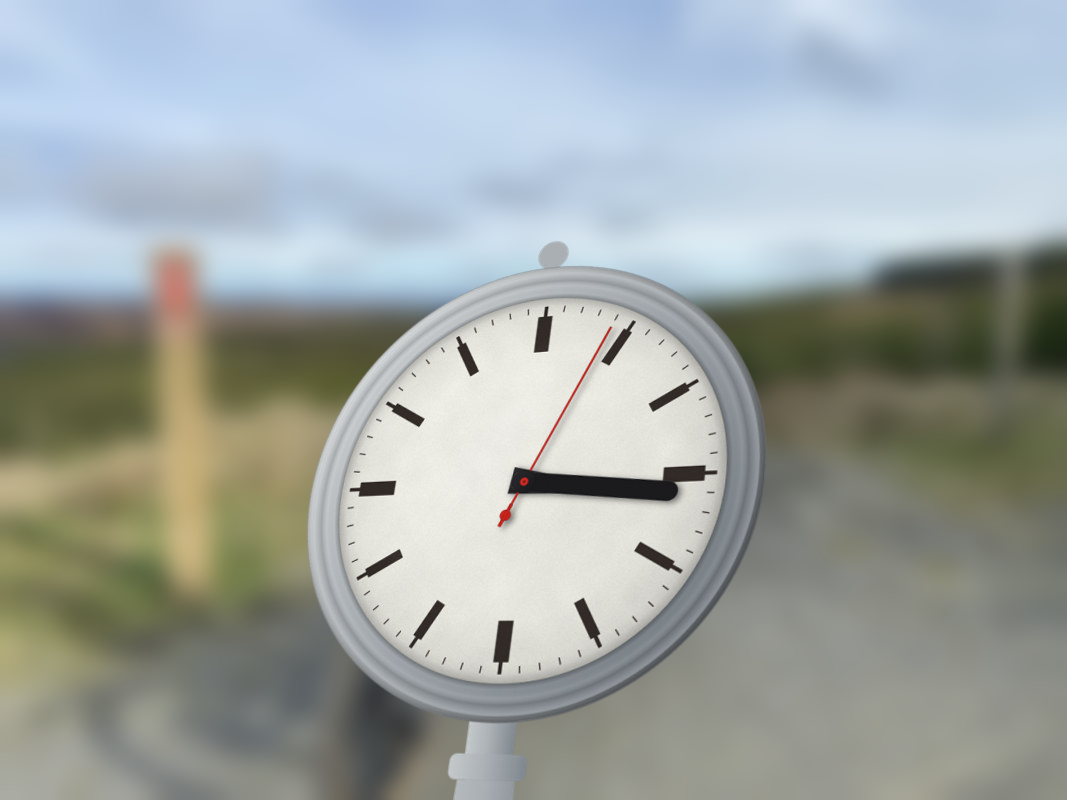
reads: 3,16,04
